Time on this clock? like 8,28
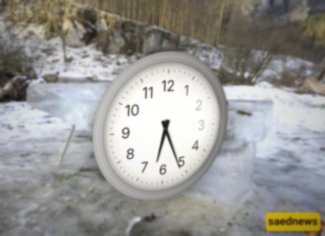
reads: 6,26
